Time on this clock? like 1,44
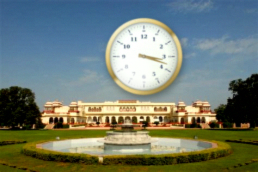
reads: 3,18
